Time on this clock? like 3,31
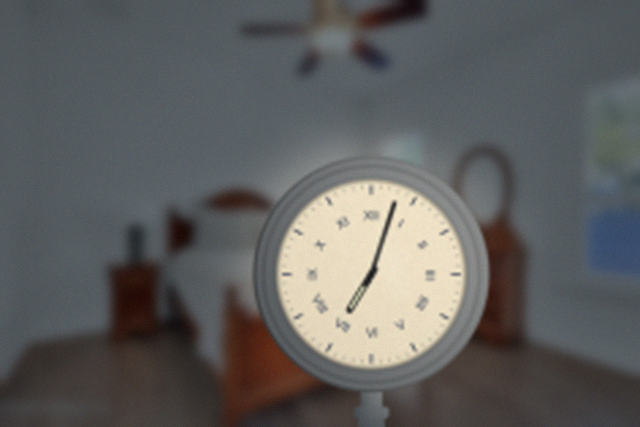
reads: 7,03
